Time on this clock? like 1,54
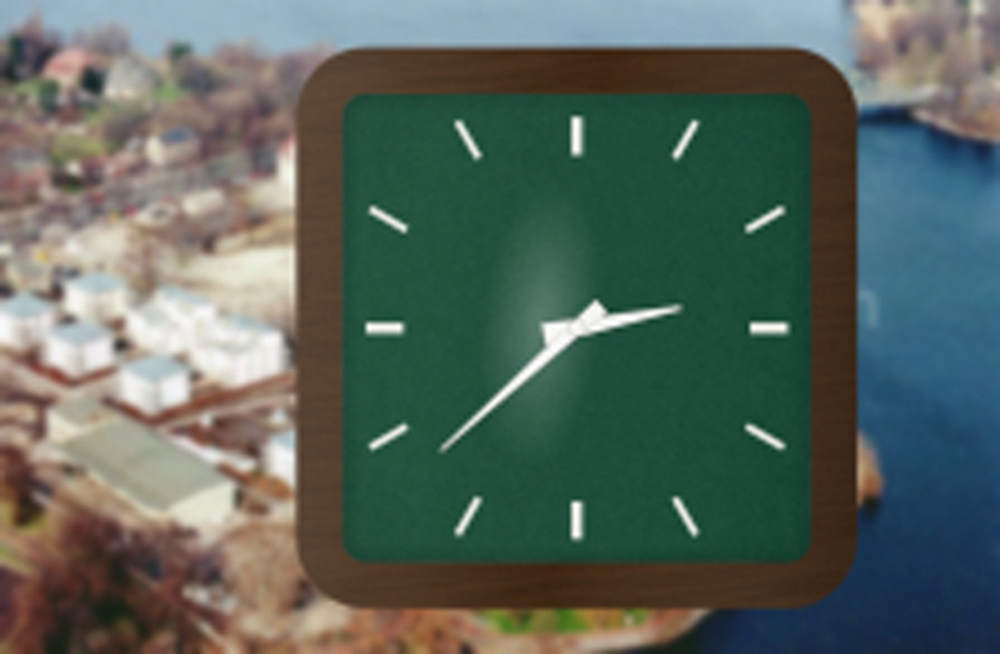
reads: 2,38
